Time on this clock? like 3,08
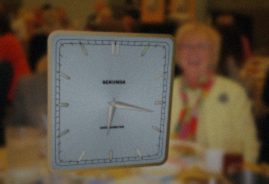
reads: 6,17
